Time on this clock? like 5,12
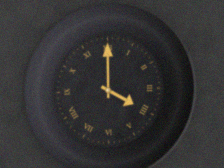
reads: 4,00
